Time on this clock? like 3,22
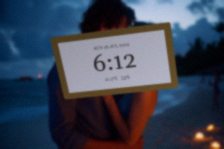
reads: 6,12
